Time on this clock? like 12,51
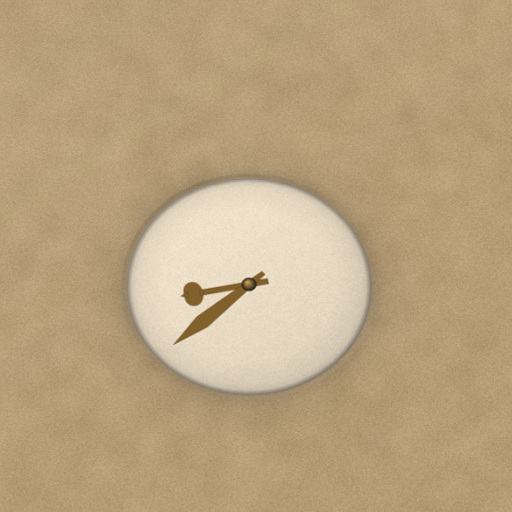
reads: 8,38
